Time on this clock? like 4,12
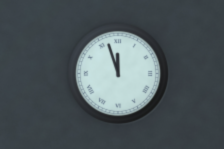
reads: 11,57
